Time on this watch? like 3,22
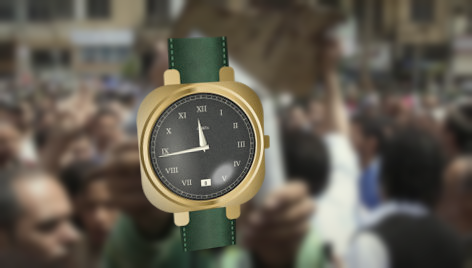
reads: 11,44
